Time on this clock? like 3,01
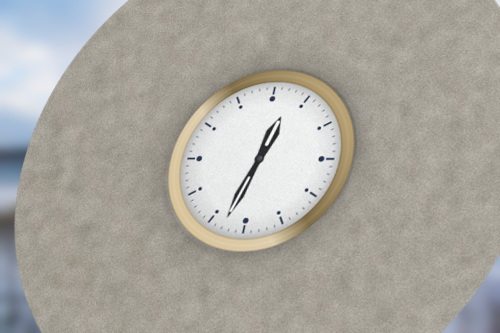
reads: 12,33
